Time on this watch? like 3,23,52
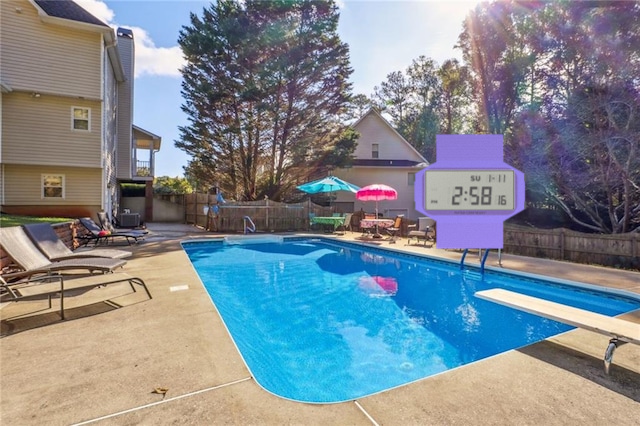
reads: 2,58,16
